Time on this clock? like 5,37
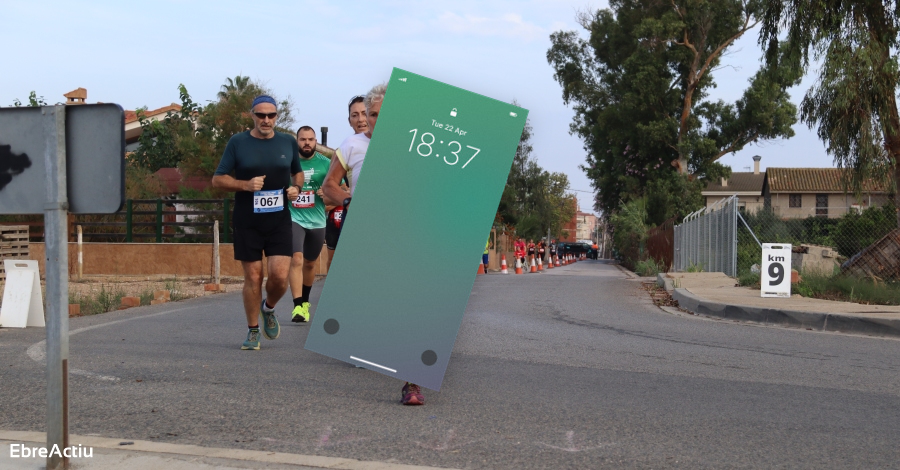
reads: 18,37
